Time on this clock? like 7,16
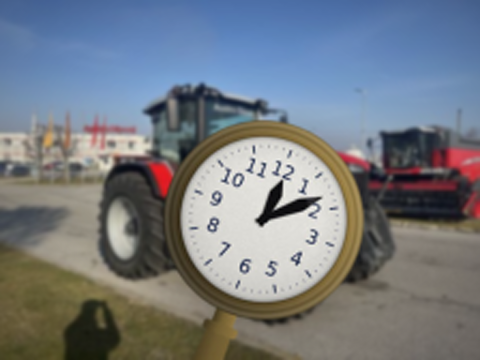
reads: 12,08
